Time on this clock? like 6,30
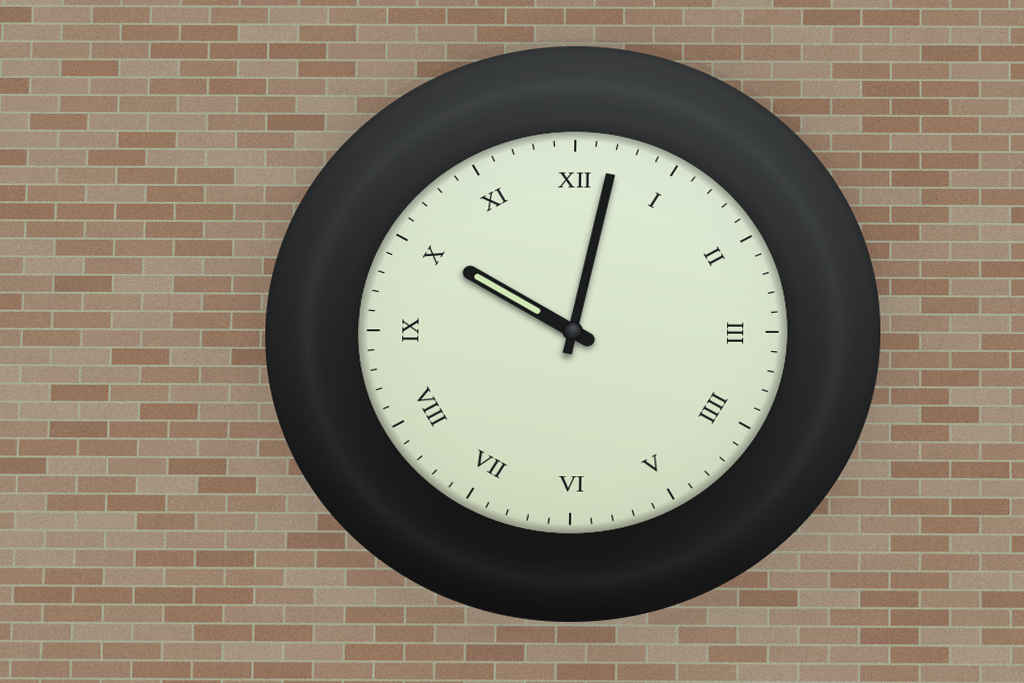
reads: 10,02
